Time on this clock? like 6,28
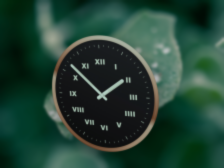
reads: 1,52
